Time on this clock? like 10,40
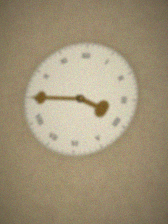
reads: 3,45
